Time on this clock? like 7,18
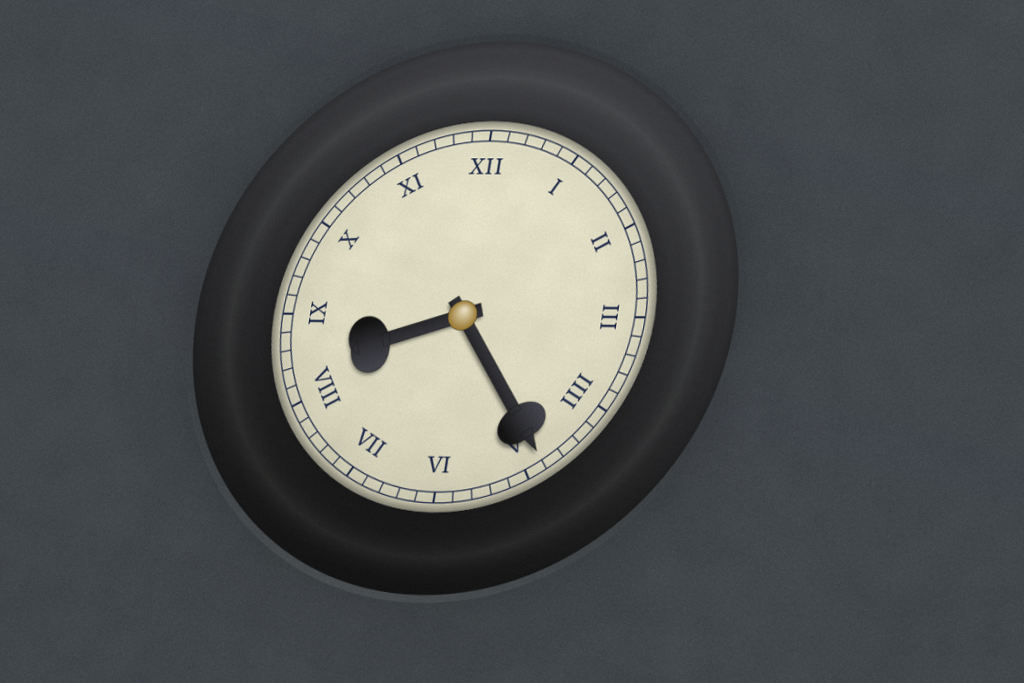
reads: 8,24
